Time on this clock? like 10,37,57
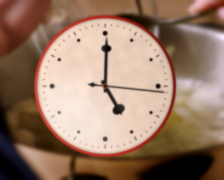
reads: 5,00,16
